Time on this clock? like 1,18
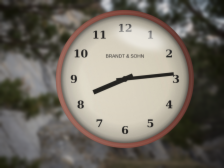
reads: 8,14
